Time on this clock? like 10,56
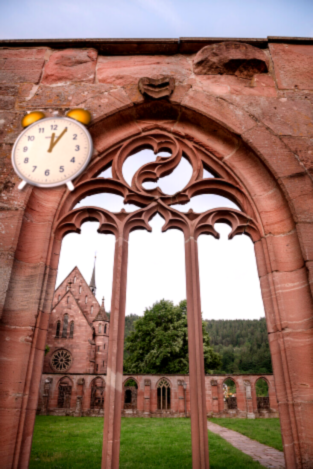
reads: 12,05
